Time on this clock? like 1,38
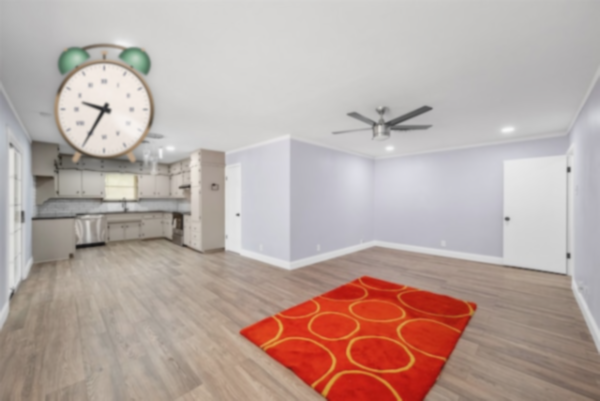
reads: 9,35
